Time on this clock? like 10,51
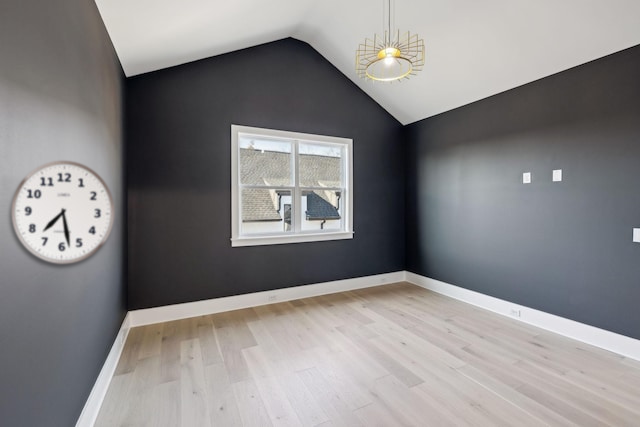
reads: 7,28
